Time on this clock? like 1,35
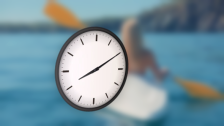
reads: 8,10
